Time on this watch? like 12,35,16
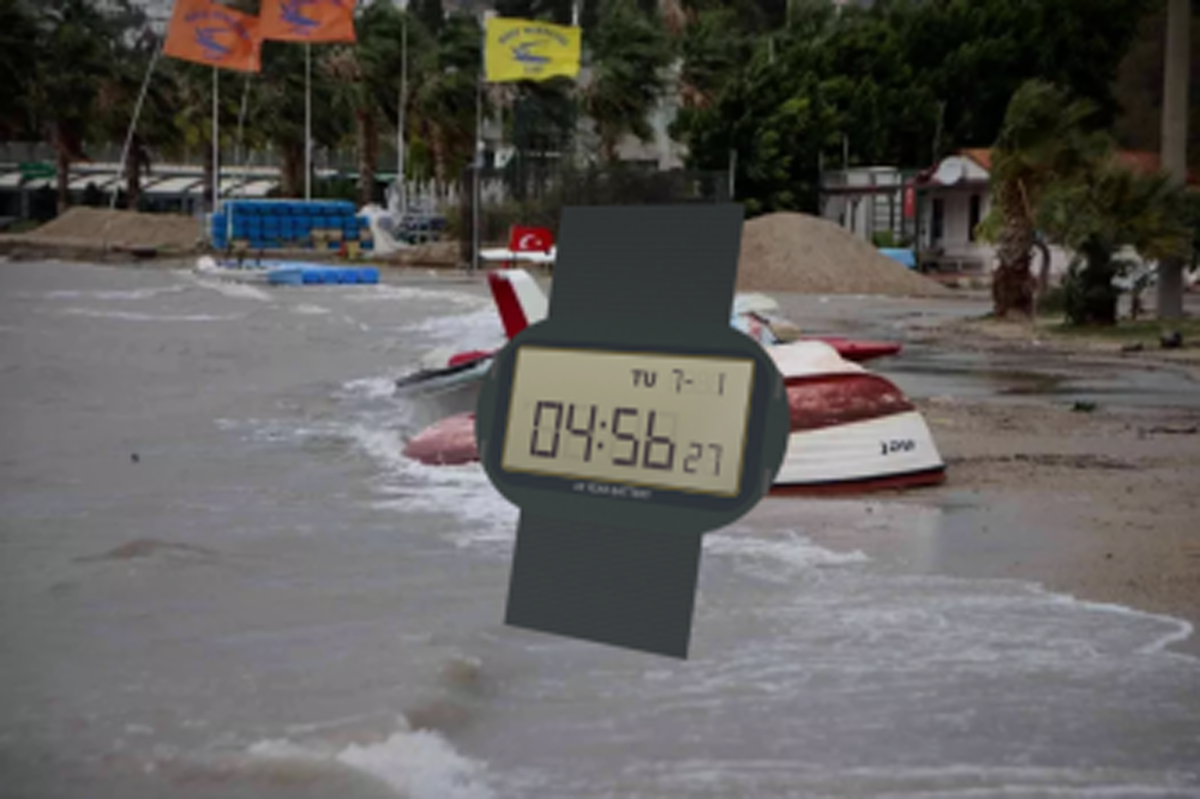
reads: 4,56,27
